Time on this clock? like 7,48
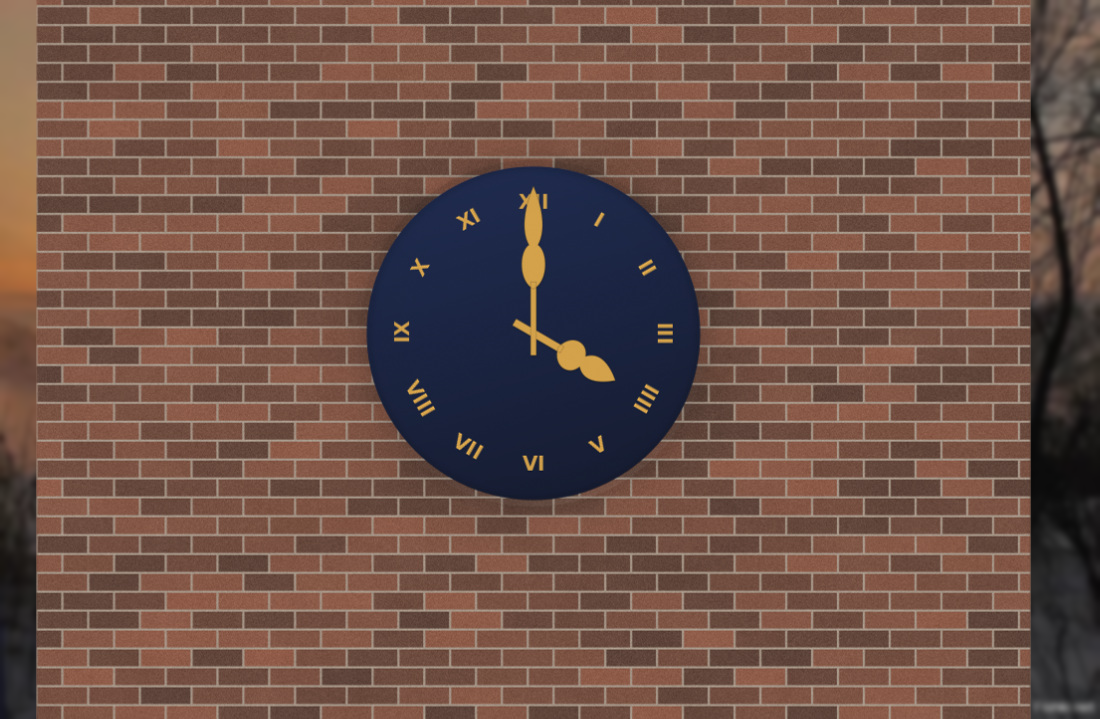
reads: 4,00
